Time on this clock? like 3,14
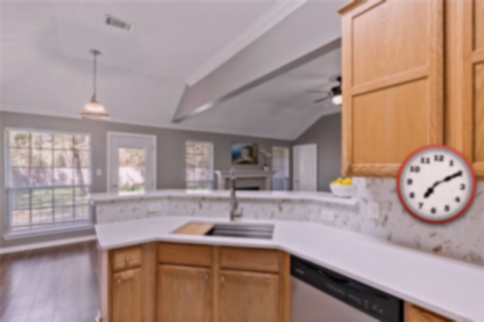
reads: 7,10
